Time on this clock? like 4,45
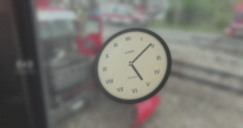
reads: 5,09
